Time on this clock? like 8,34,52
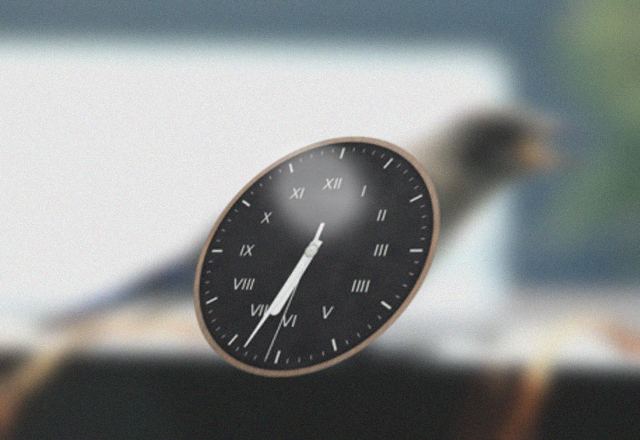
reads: 6,33,31
